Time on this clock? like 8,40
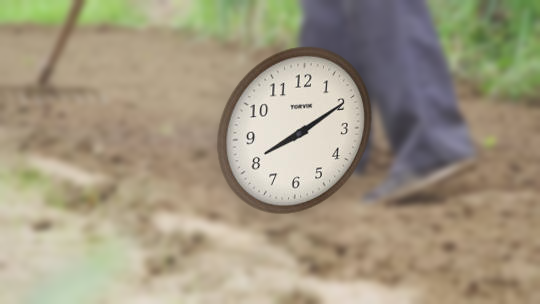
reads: 8,10
